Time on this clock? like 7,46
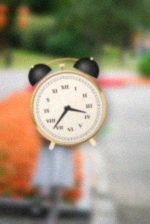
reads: 3,37
